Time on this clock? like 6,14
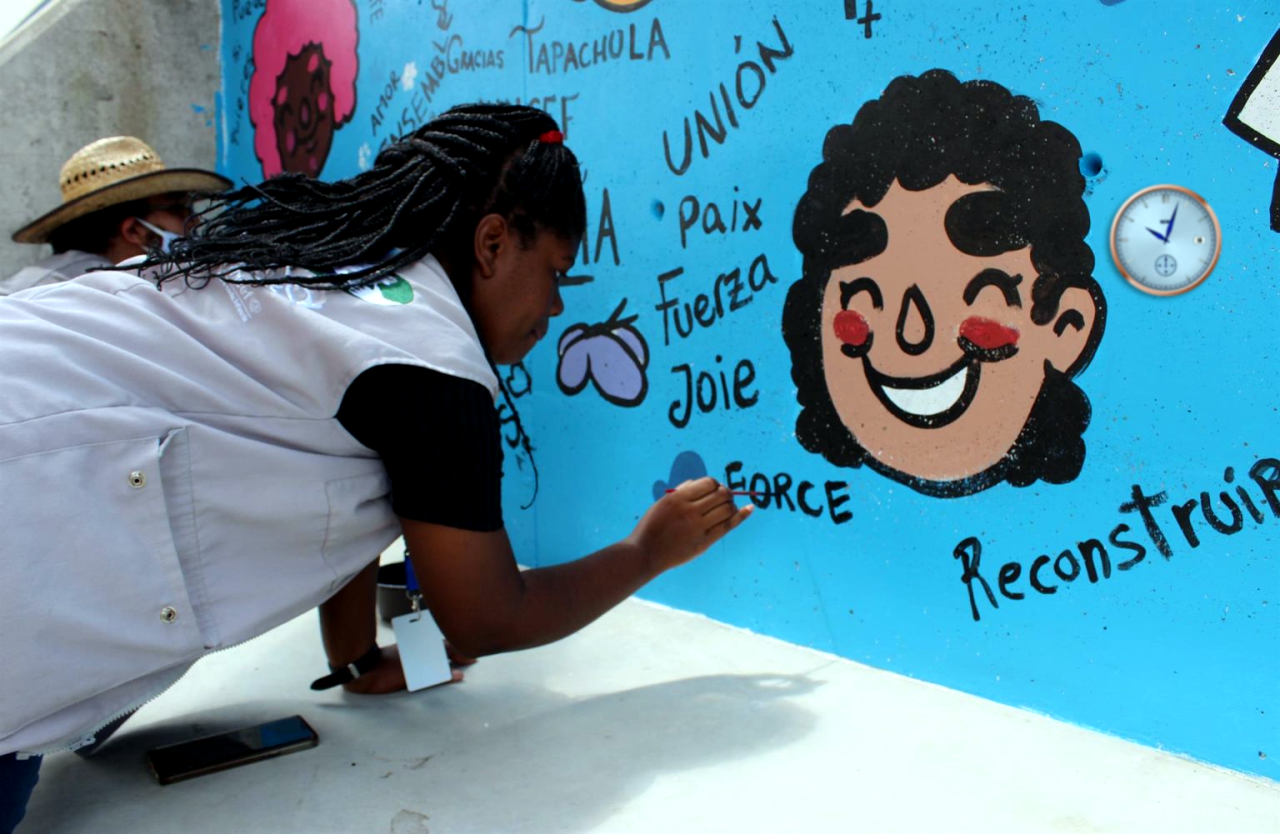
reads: 10,03
